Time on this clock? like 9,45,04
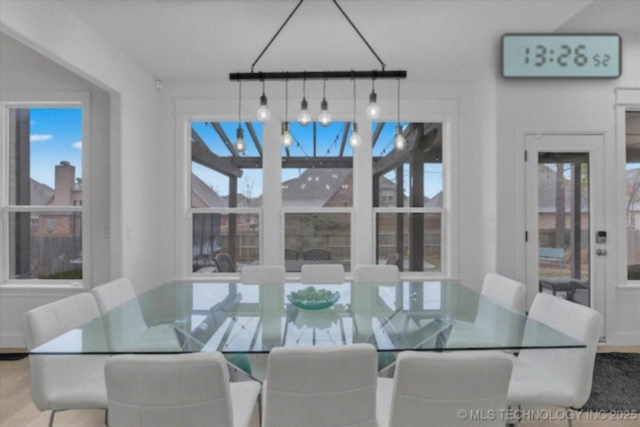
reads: 13,26,52
